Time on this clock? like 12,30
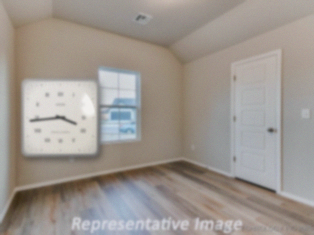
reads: 3,44
